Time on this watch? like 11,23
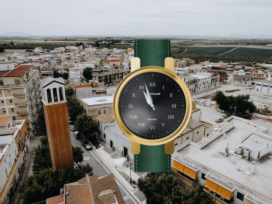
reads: 10,57
